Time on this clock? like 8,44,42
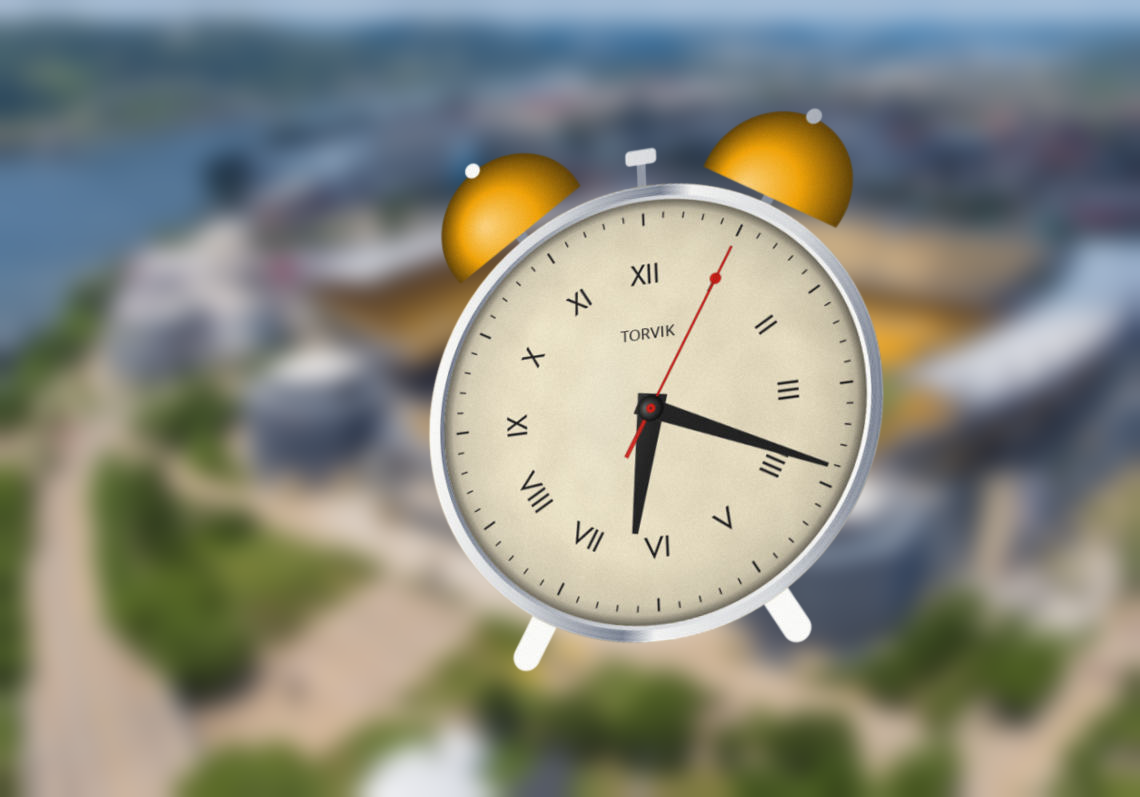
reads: 6,19,05
